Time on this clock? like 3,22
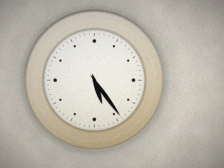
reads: 5,24
